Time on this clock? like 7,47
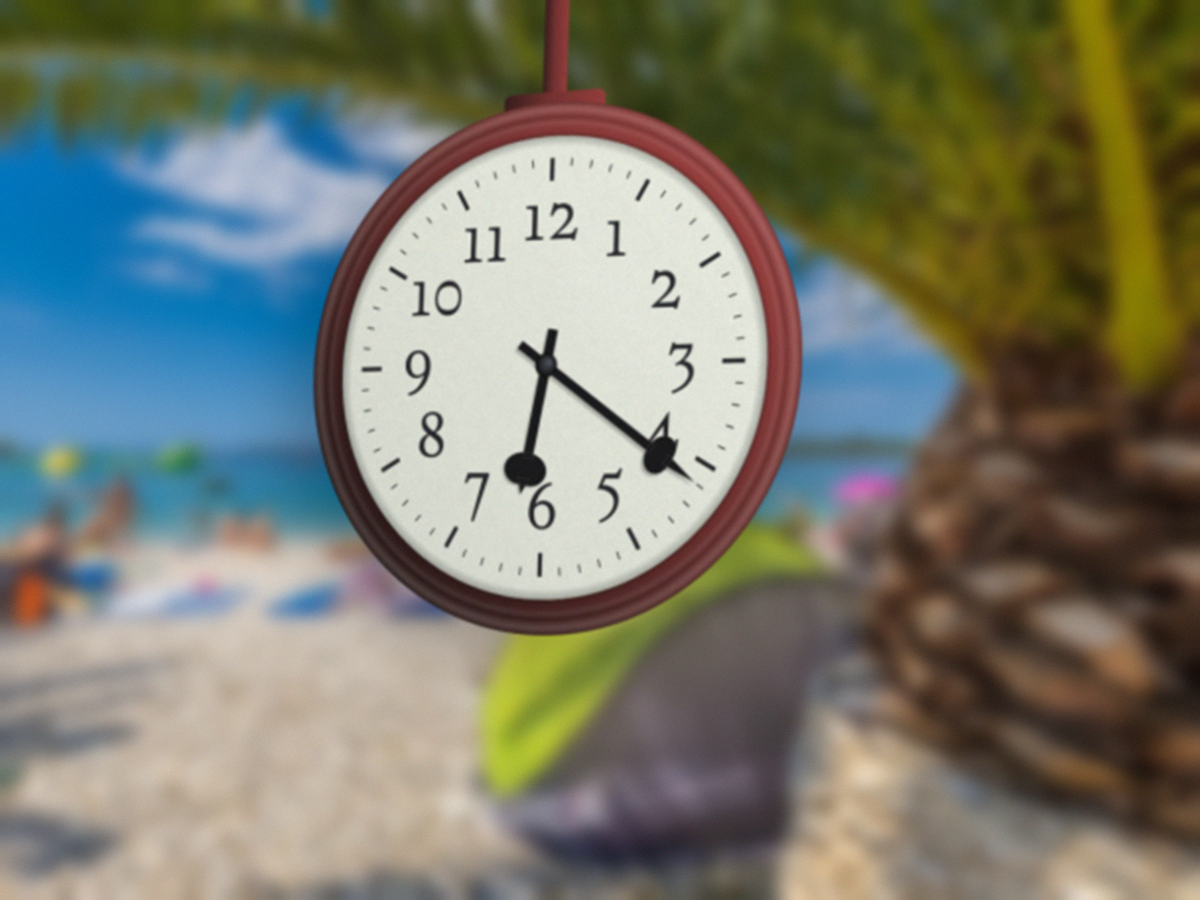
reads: 6,21
